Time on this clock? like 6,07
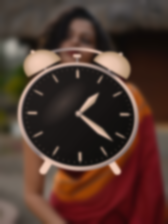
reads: 1,22
